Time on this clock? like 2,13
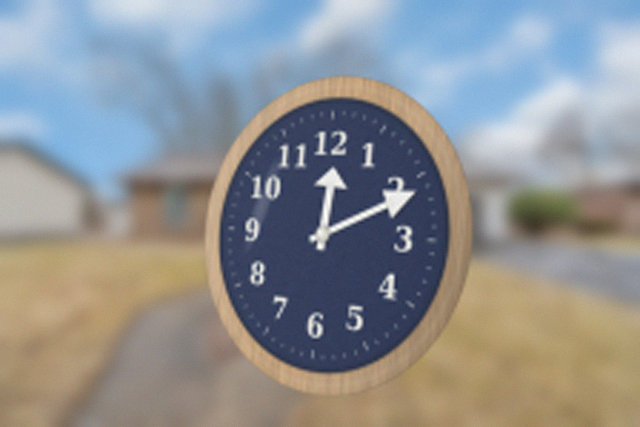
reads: 12,11
